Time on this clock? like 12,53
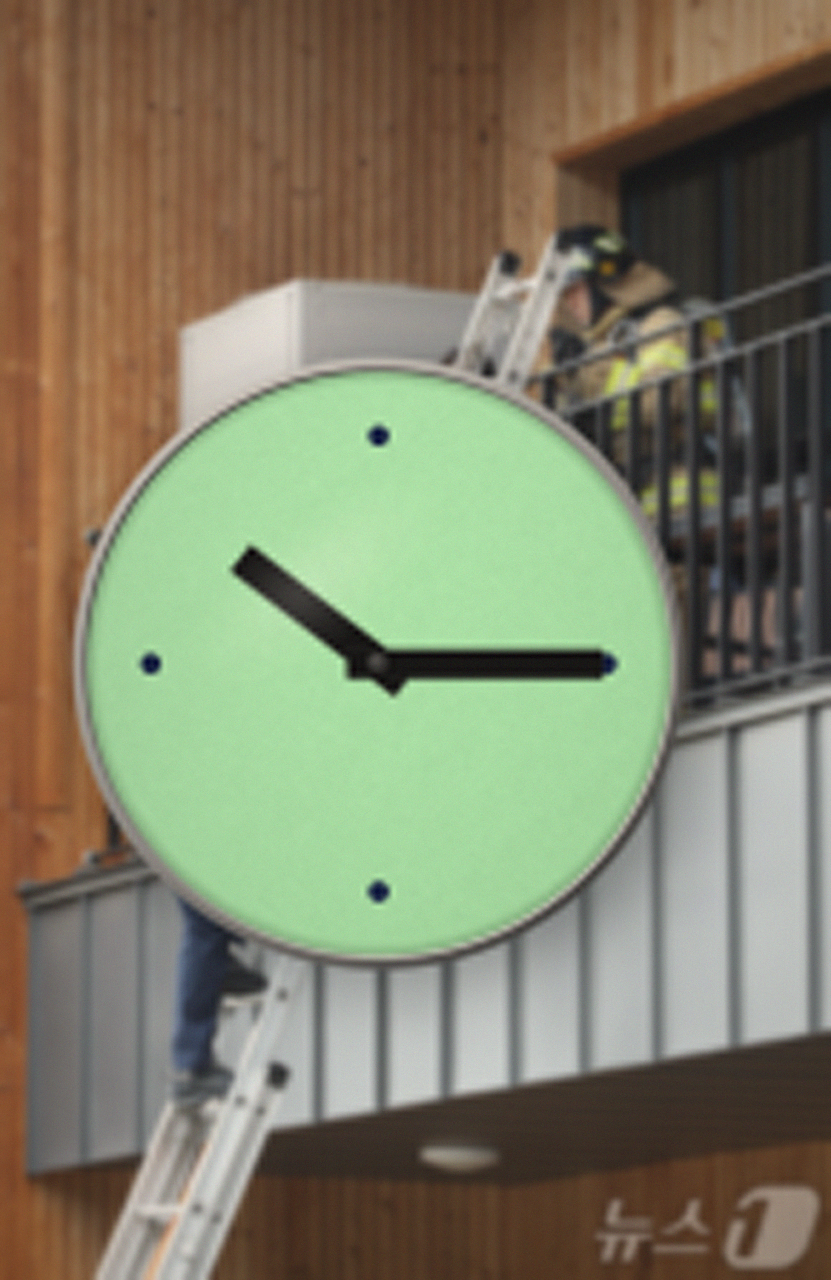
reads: 10,15
